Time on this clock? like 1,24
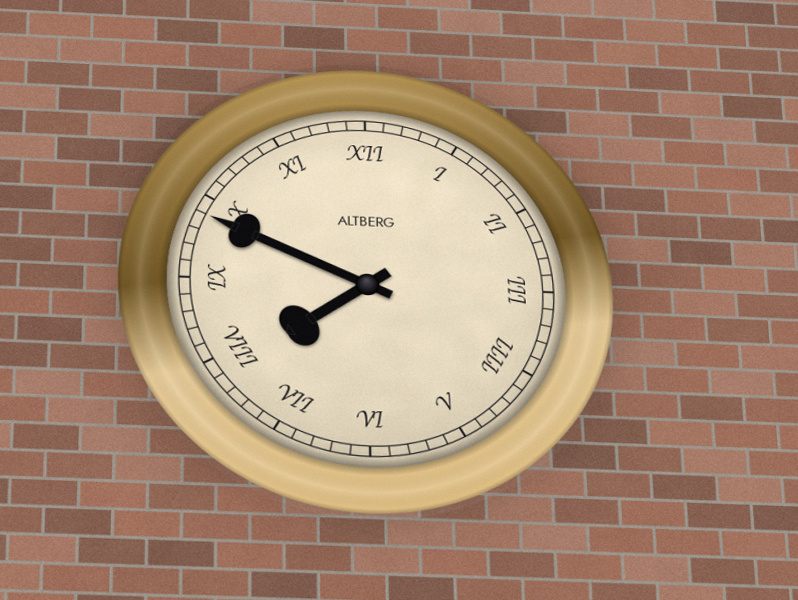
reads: 7,49
